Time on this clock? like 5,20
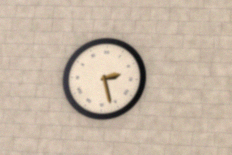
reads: 2,27
